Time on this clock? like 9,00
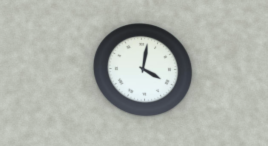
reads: 4,02
